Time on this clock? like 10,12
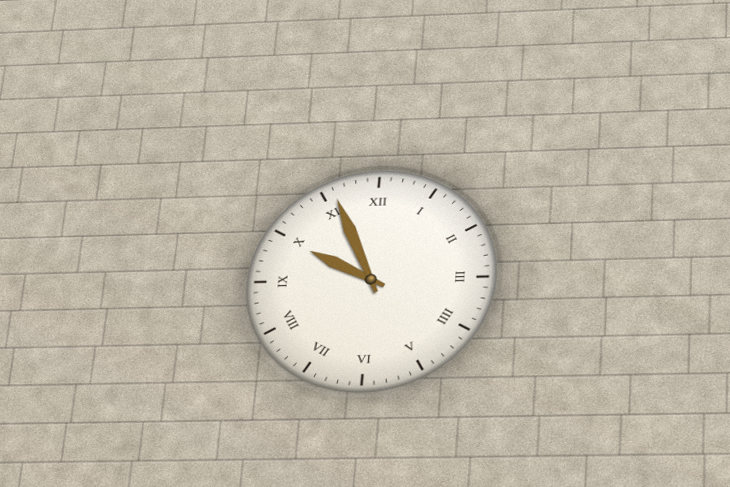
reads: 9,56
